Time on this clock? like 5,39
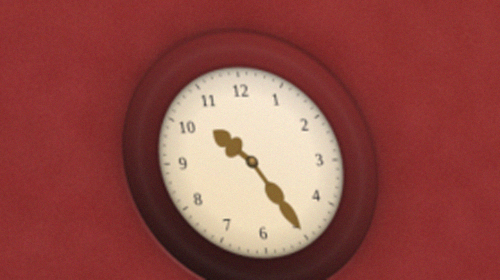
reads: 10,25
